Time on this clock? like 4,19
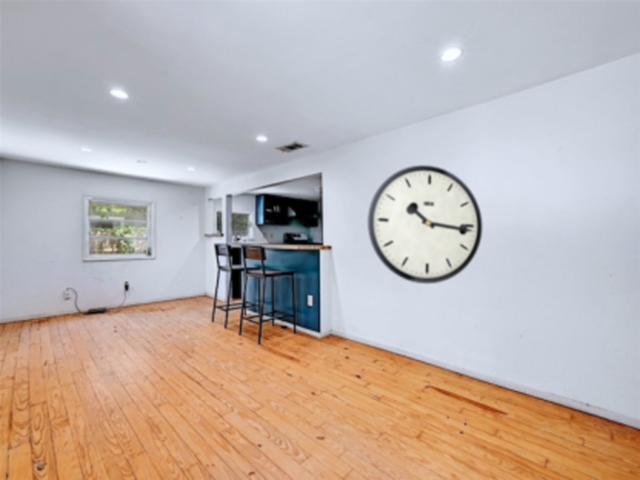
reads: 10,16
